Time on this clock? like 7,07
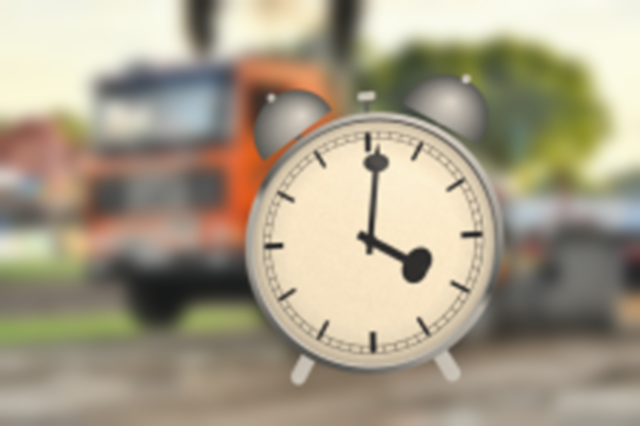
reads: 4,01
